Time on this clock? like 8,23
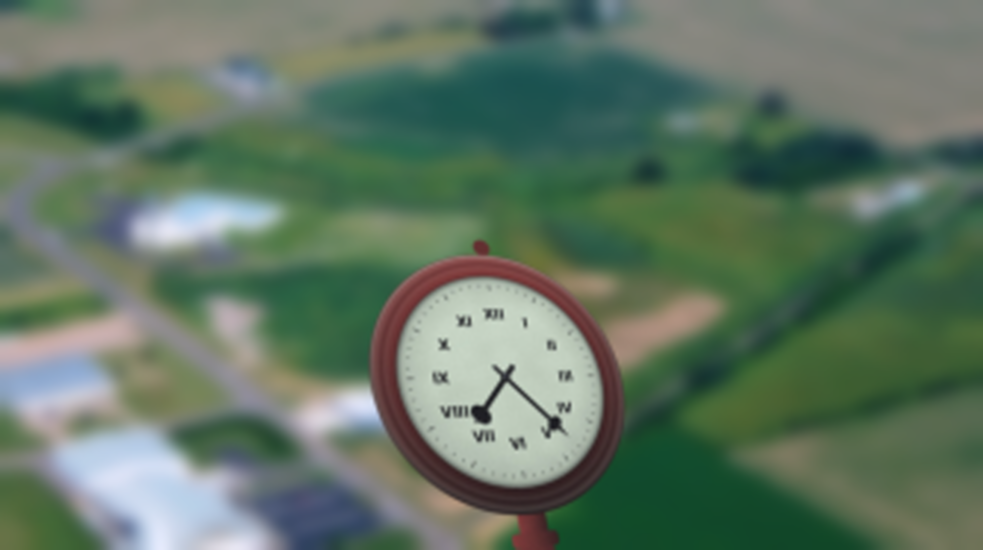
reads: 7,23
